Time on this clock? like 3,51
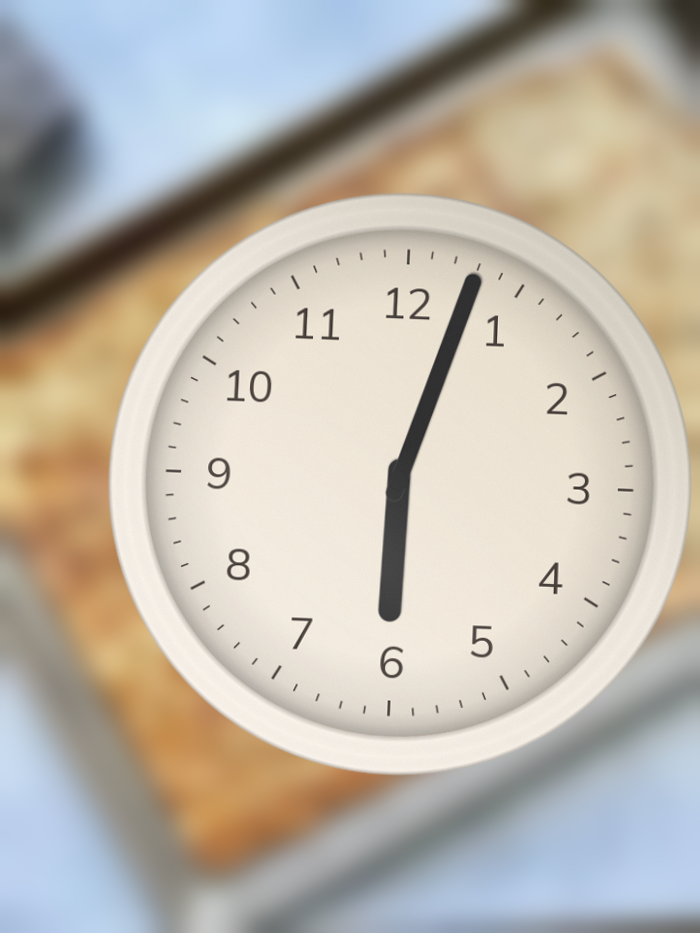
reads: 6,03
